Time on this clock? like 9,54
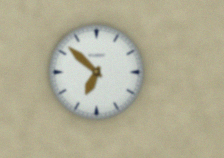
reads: 6,52
